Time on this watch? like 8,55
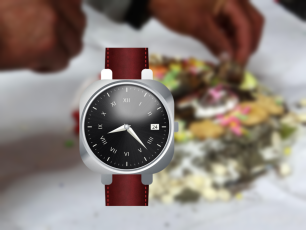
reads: 8,23
